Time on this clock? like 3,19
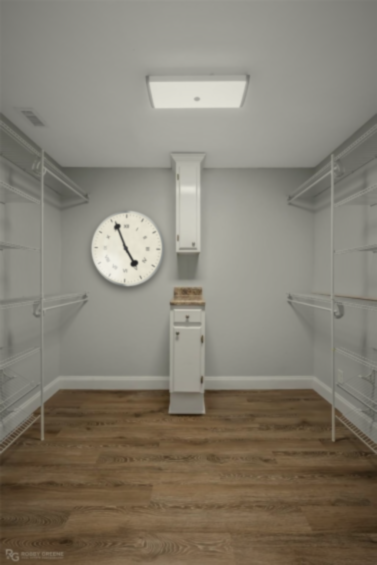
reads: 4,56
